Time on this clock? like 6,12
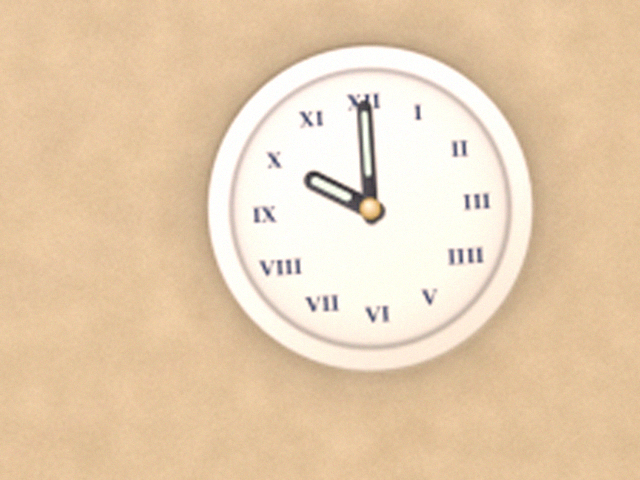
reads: 10,00
